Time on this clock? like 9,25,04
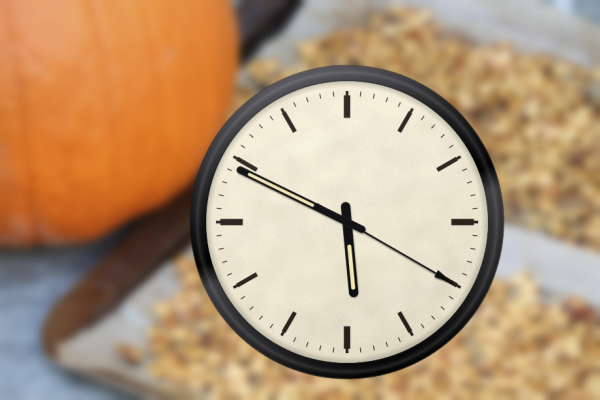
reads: 5,49,20
